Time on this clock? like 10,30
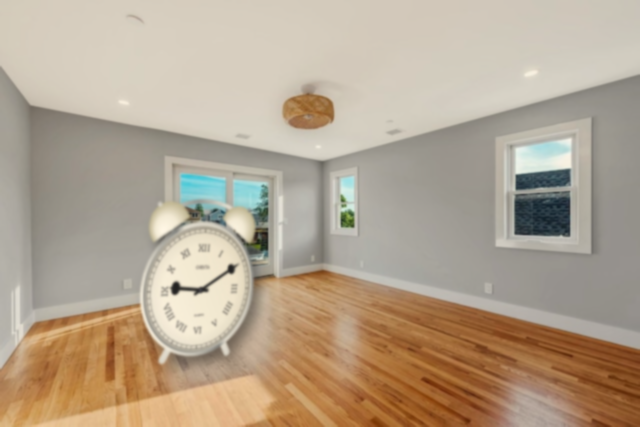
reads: 9,10
